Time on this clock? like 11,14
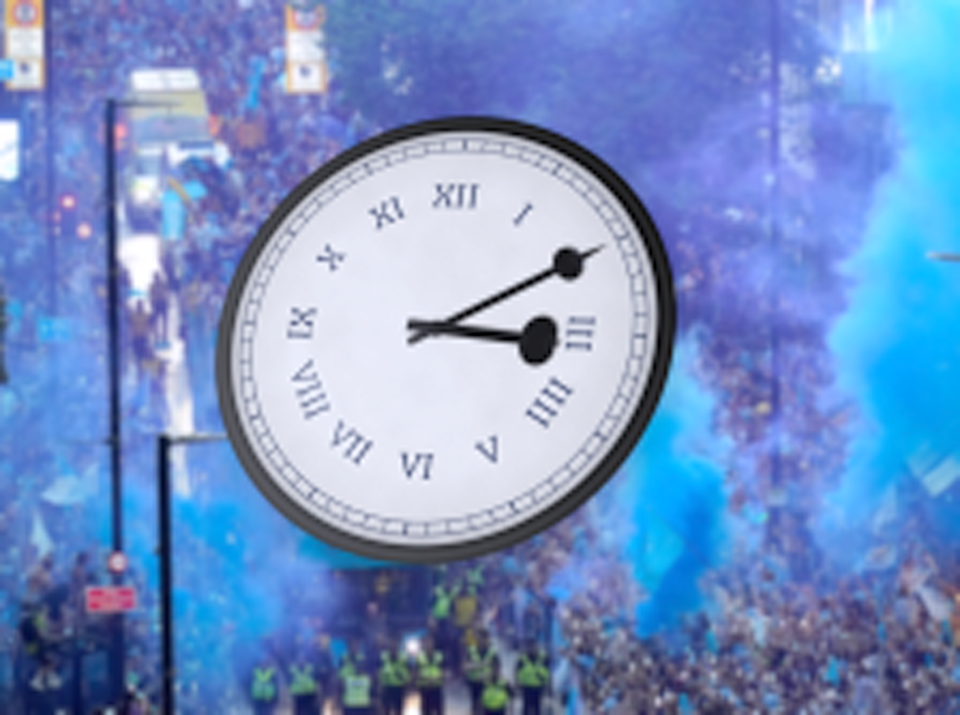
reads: 3,10
